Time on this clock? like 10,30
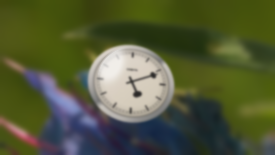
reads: 5,11
